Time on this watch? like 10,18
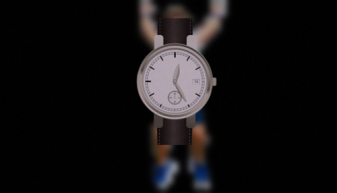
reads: 12,25
